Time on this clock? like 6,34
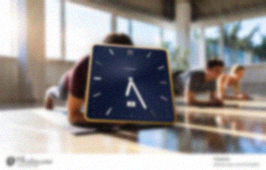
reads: 6,26
